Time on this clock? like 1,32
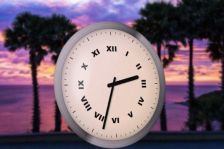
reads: 2,33
